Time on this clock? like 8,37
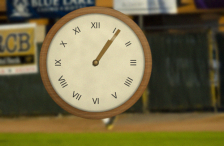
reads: 1,06
